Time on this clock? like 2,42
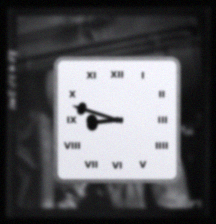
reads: 8,48
